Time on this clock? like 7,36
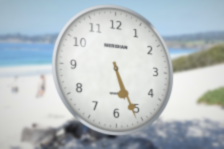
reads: 5,26
